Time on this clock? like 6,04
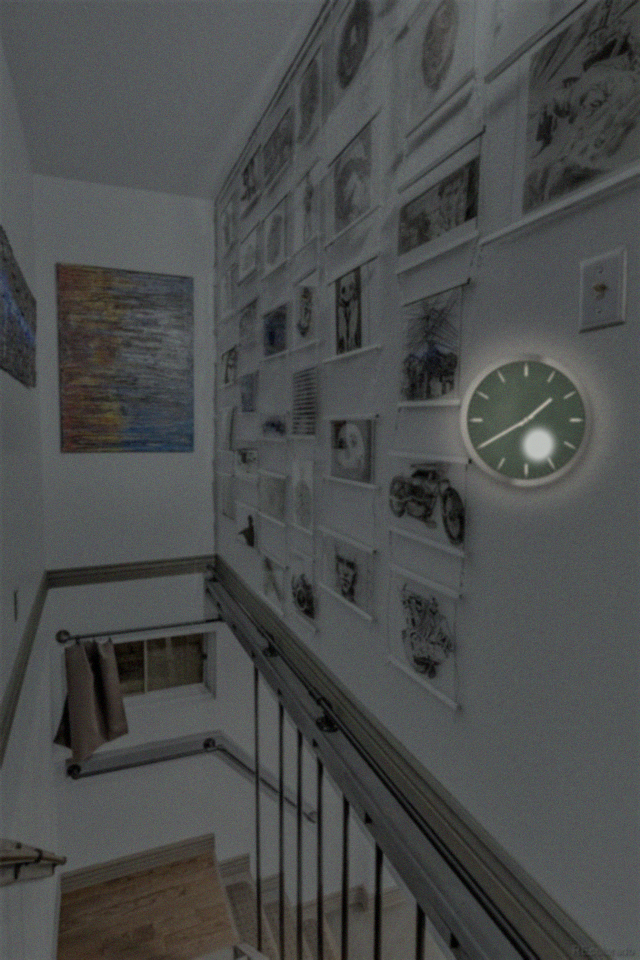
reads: 1,40
